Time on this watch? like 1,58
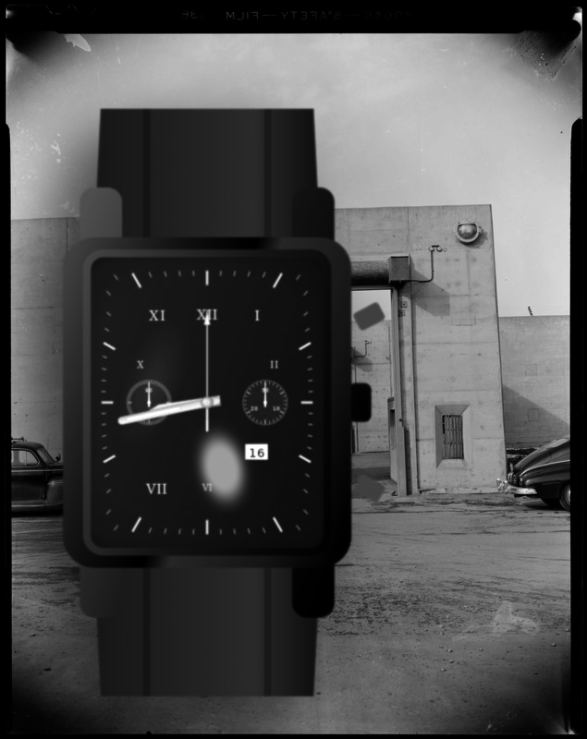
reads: 8,43
